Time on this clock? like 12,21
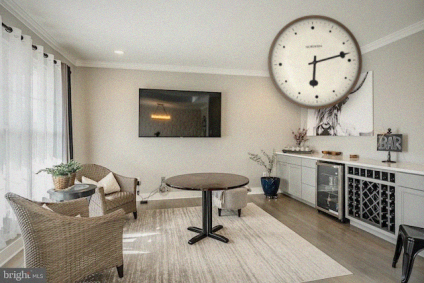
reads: 6,13
